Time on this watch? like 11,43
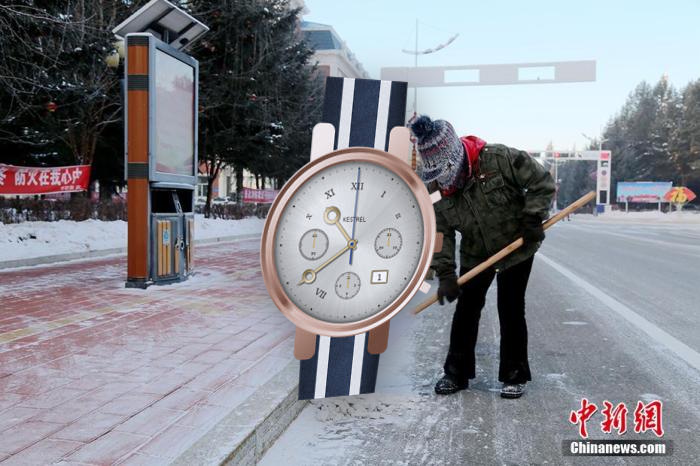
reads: 10,39
